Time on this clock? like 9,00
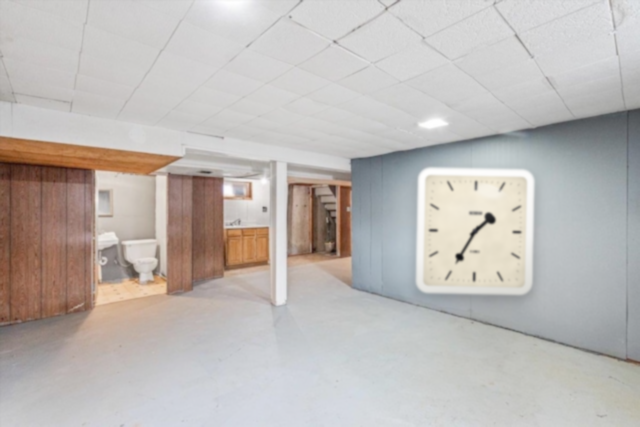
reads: 1,35
